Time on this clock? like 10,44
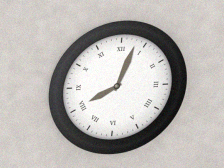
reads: 8,03
